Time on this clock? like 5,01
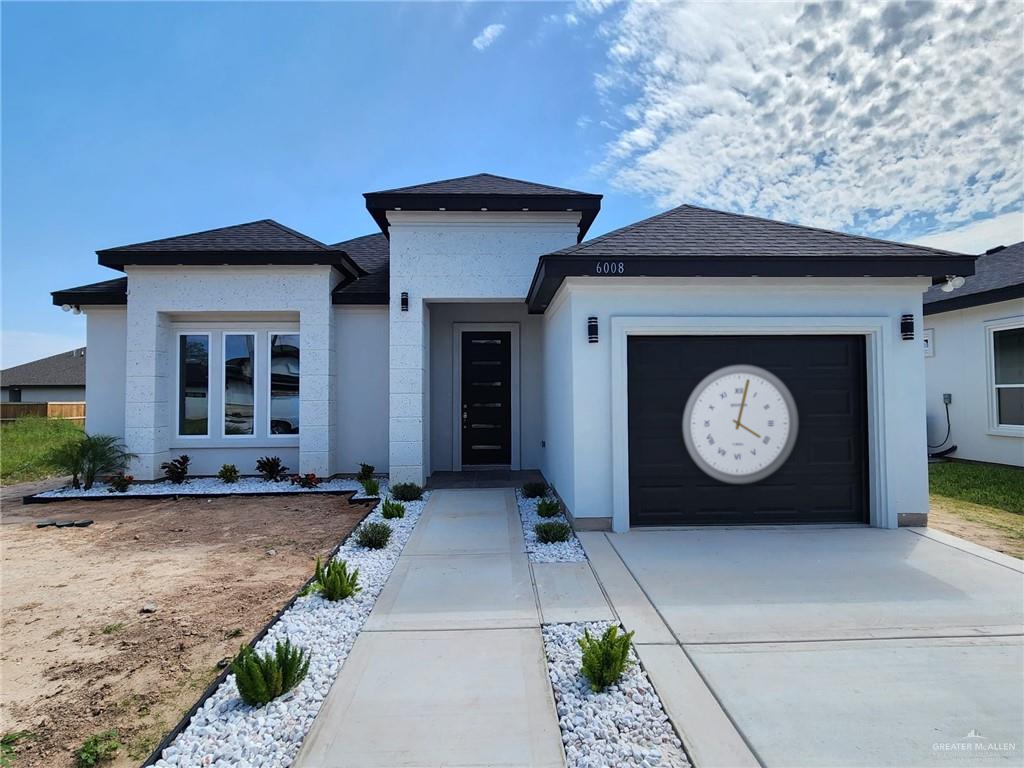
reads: 4,02
